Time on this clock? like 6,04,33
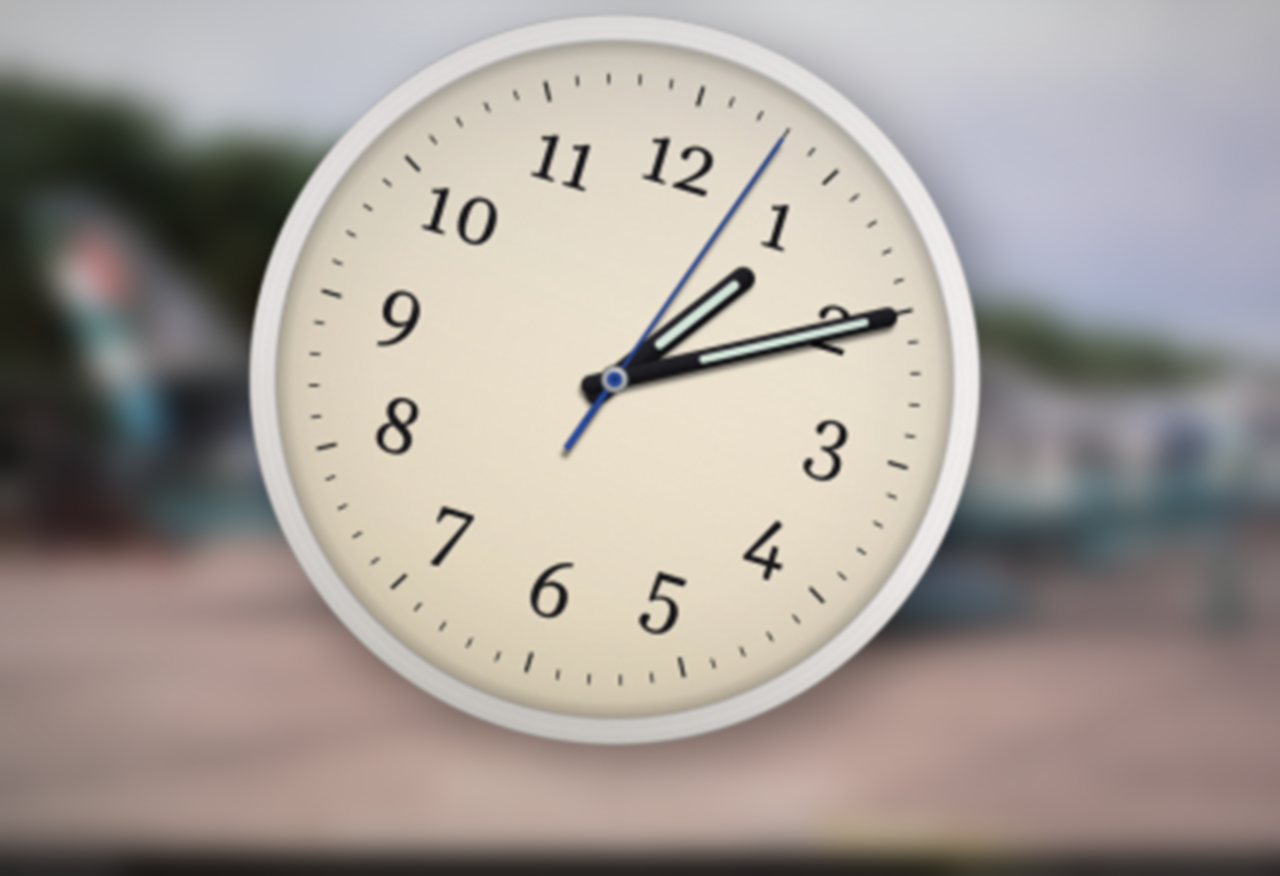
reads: 1,10,03
